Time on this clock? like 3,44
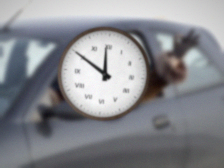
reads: 11,50
